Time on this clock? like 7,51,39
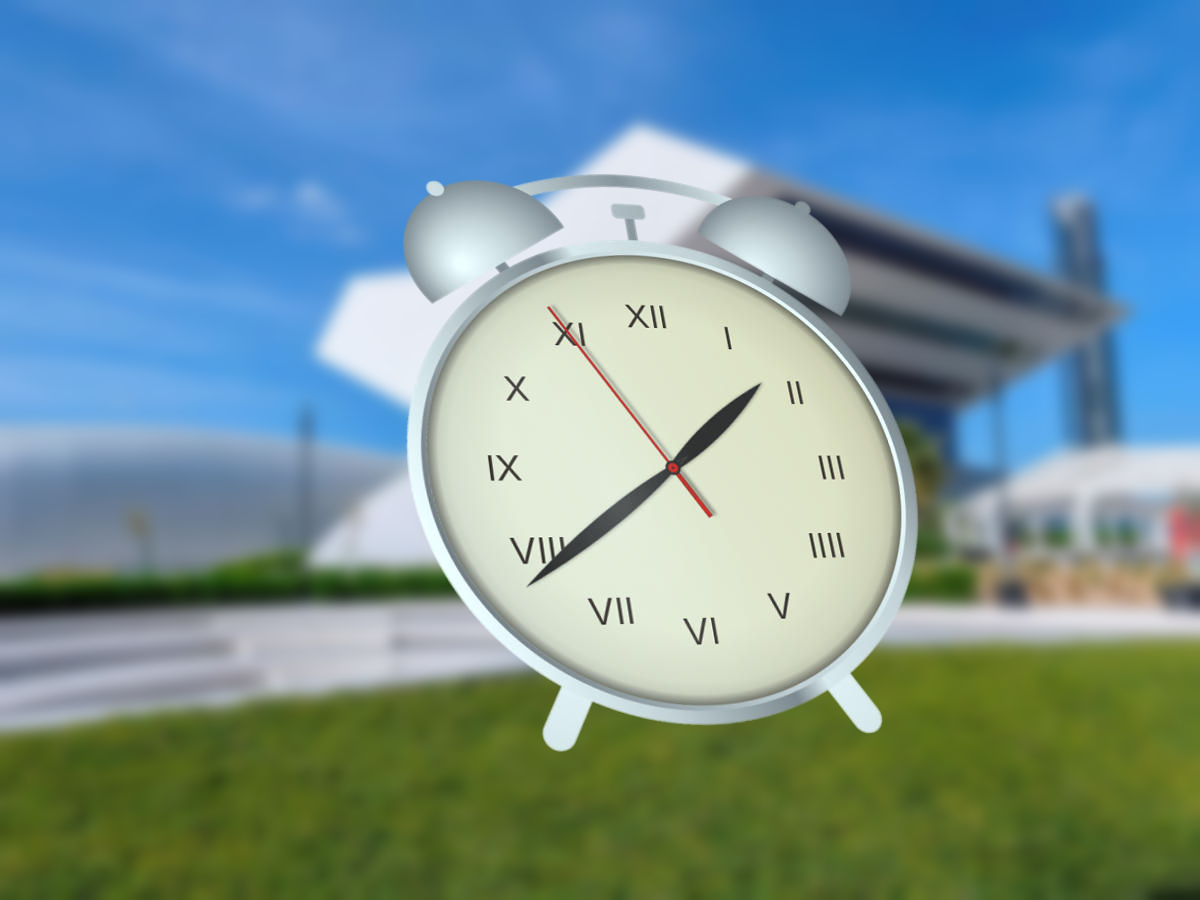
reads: 1,38,55
